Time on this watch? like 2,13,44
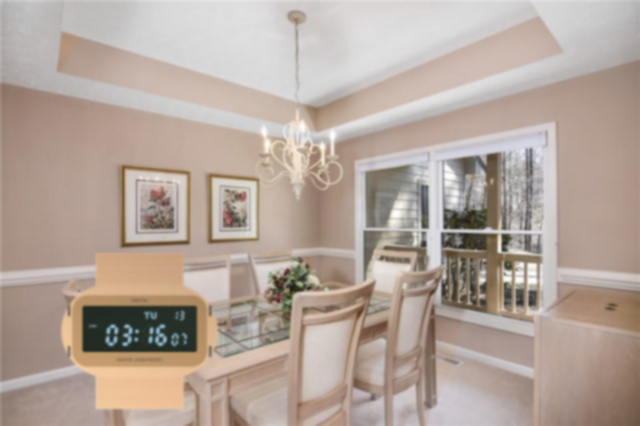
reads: 3,16,07
